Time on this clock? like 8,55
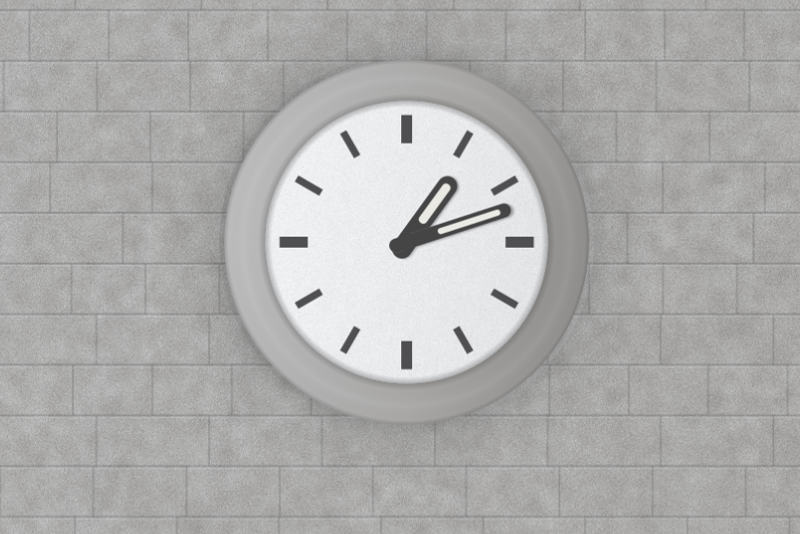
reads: 1,12
